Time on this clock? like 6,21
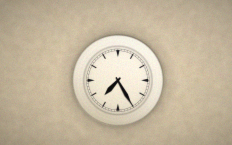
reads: 7,25
